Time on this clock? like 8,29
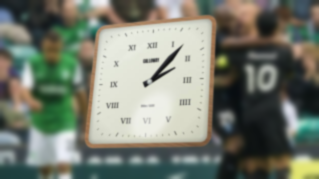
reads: 2,07
